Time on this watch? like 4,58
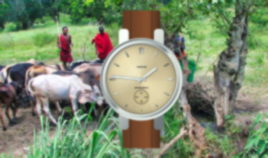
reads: 1,46
